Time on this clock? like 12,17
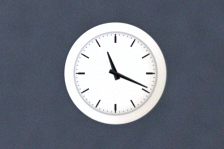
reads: 11,19
